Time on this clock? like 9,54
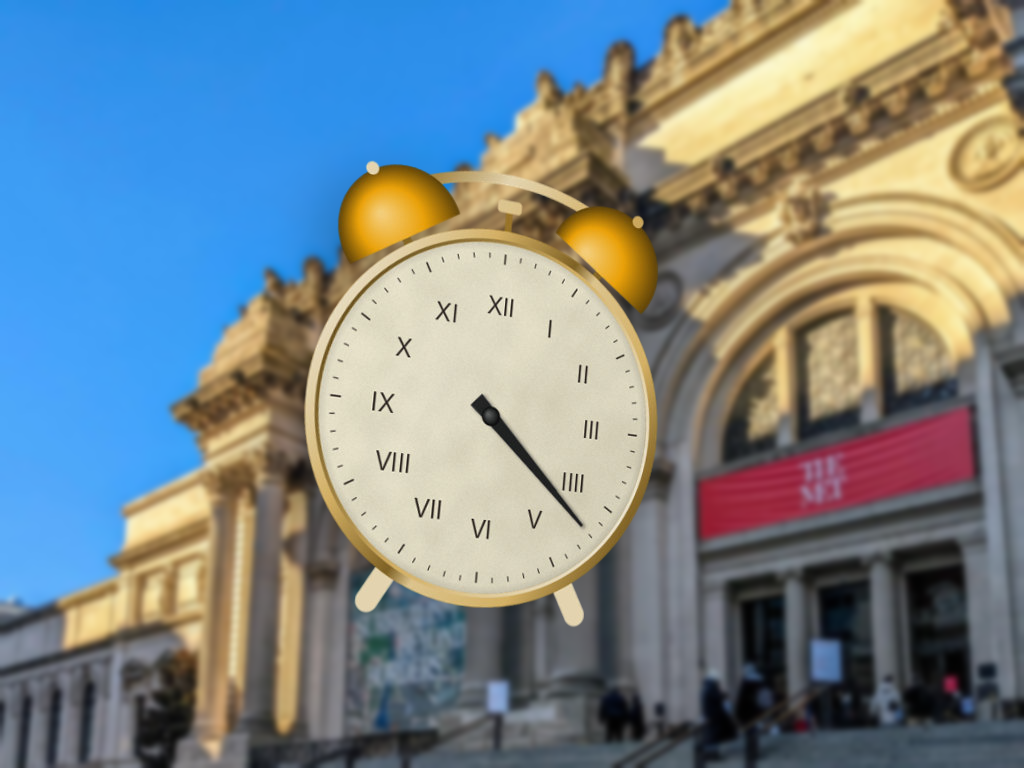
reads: 4,22
